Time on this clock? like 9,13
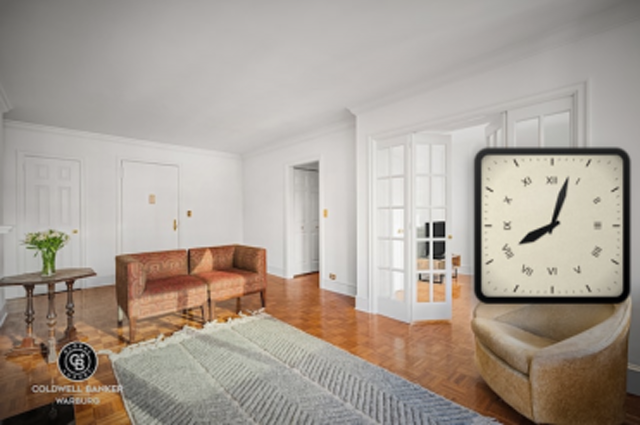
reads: 8,03
